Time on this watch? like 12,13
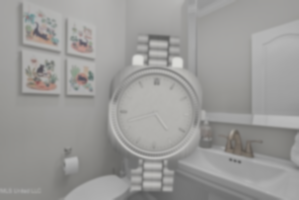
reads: 4,42
